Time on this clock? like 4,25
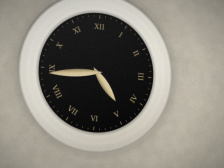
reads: 4,44
